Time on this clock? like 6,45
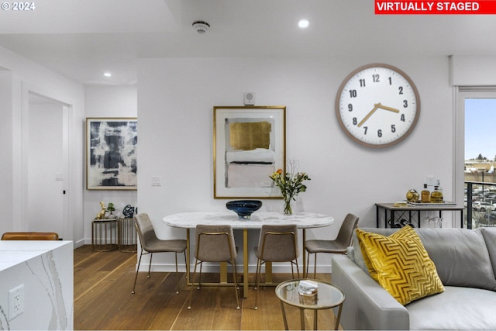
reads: 3,38
